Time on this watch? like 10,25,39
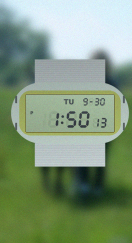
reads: 1,50,13
